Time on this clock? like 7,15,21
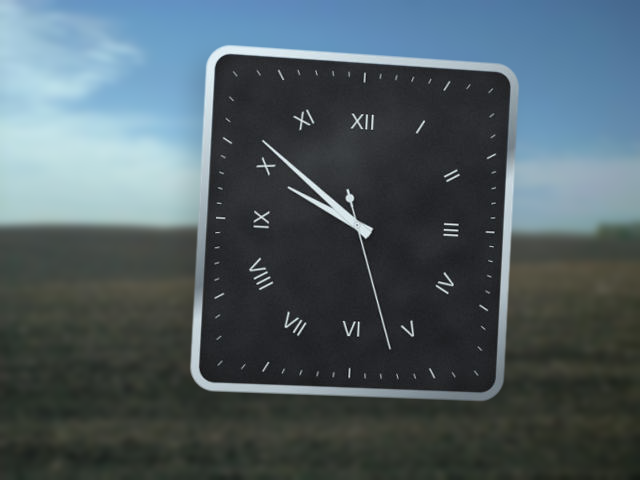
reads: 9,51,27
